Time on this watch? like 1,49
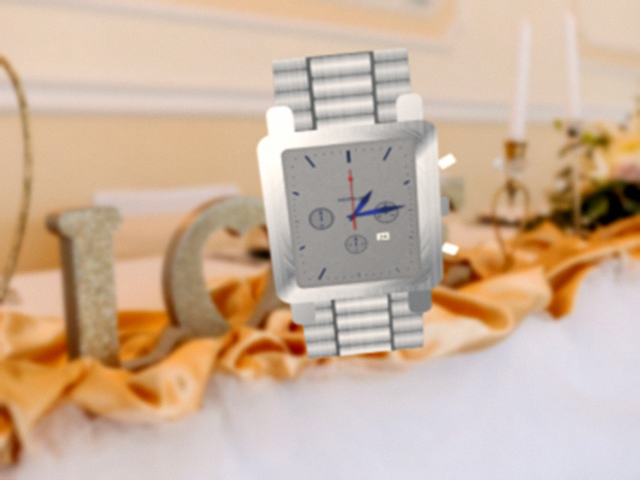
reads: 1,14
